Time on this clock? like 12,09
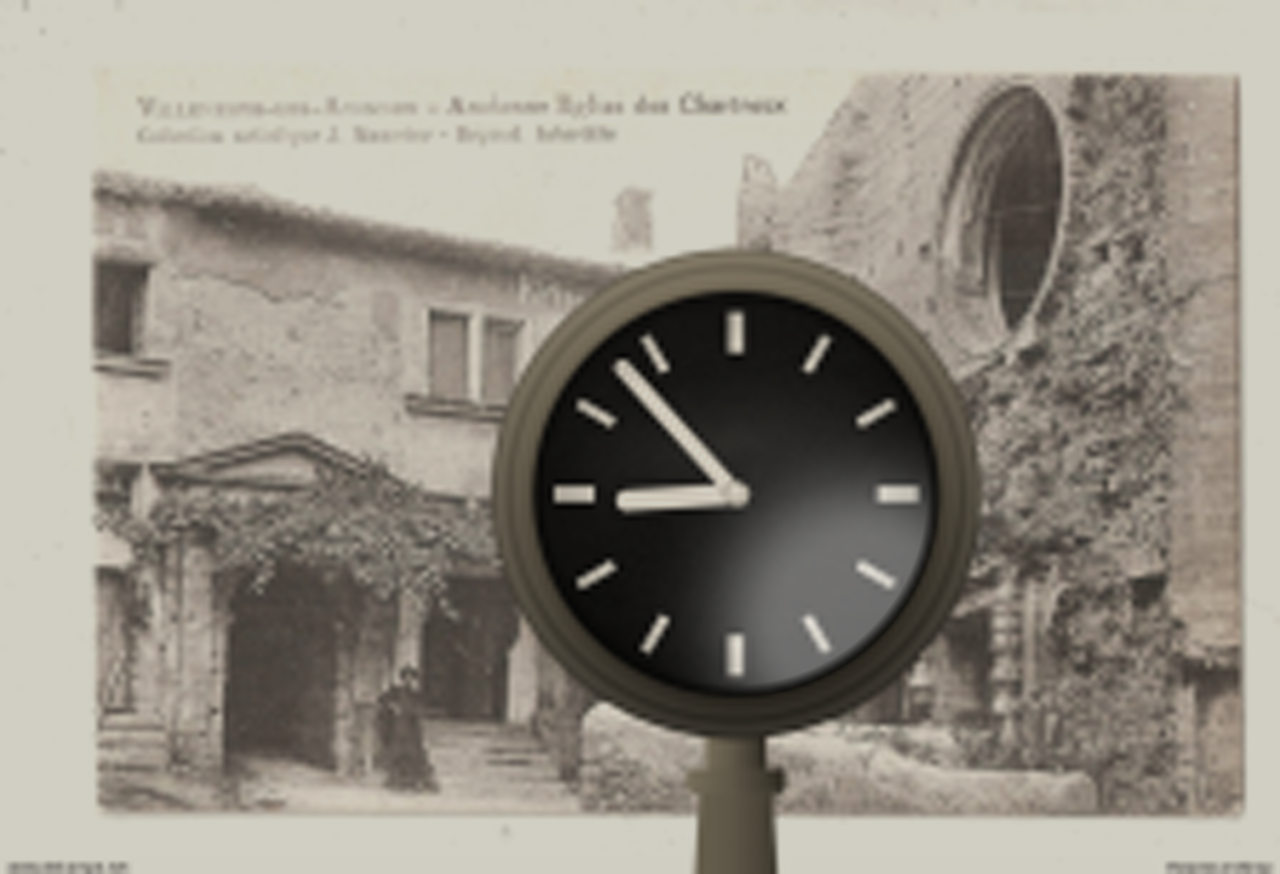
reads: 8,53
